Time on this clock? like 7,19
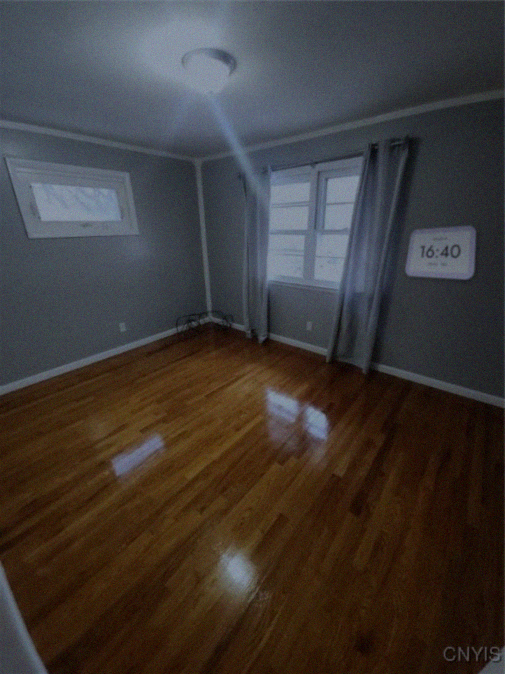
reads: 16,40
